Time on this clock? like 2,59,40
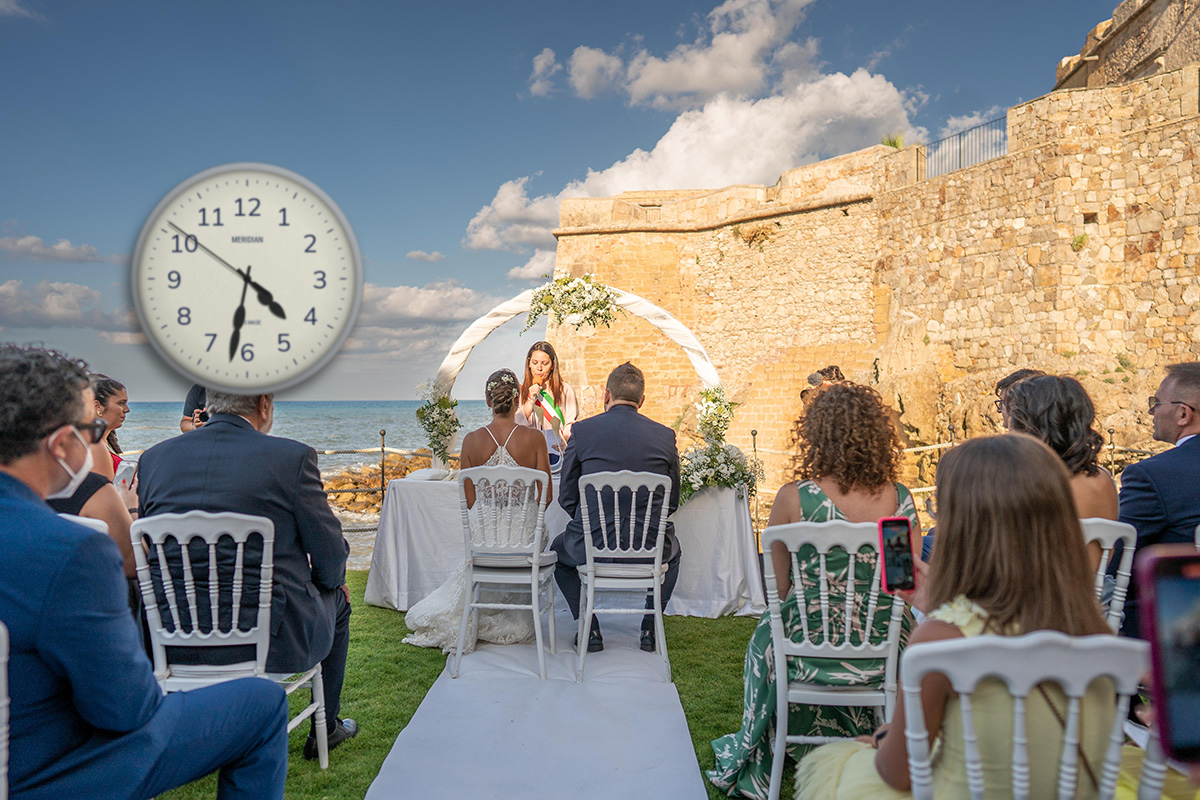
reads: 4,31,51
